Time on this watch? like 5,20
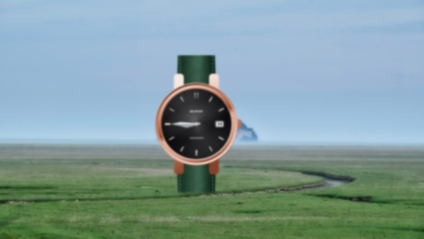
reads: 8,45
